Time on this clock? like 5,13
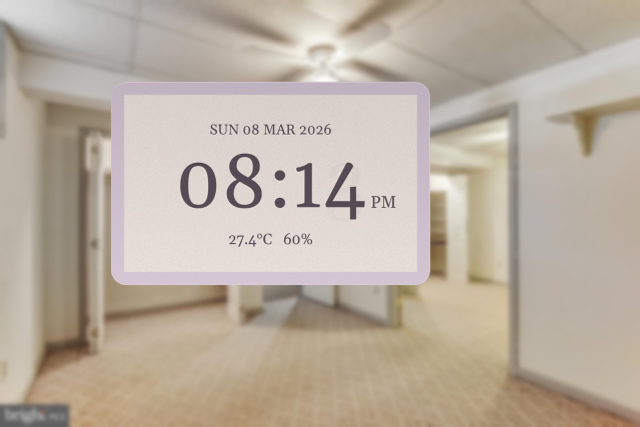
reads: 8,14
